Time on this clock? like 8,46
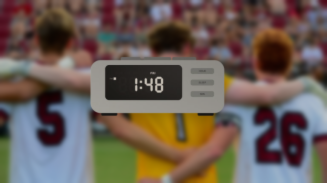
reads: 1,48
